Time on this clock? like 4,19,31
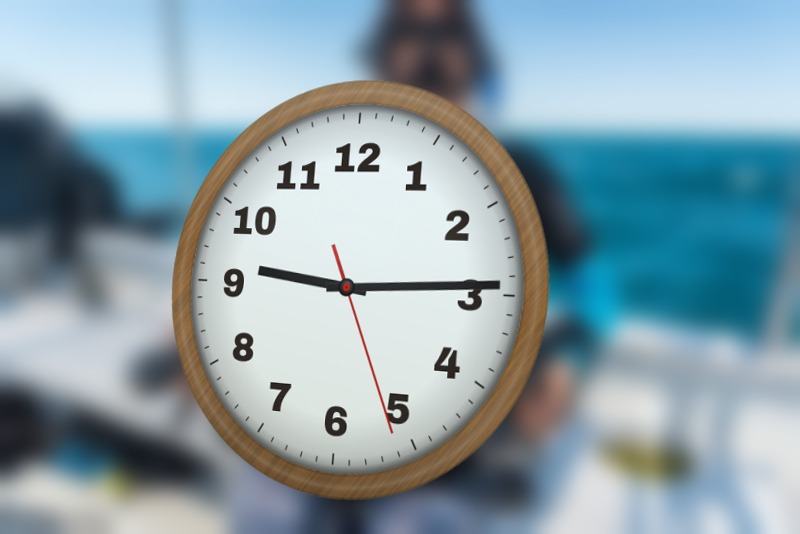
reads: 9,14,26
